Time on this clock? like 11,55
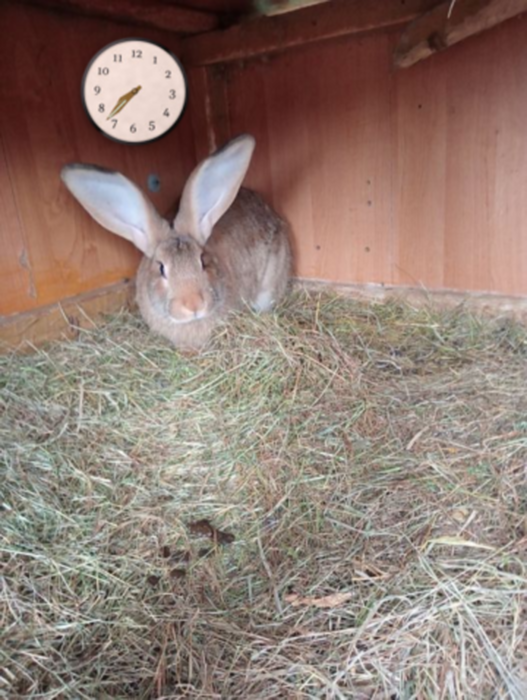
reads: 7,37
